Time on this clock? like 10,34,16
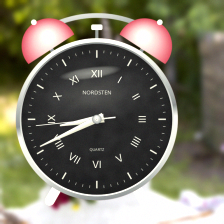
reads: 8,40,44
